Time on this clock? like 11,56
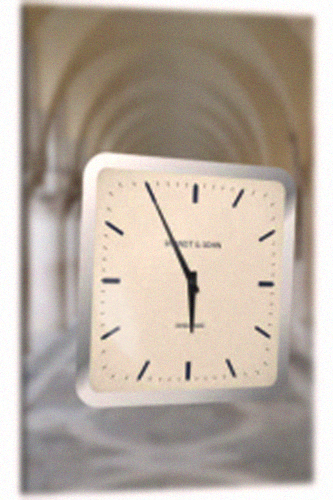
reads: 5,55
